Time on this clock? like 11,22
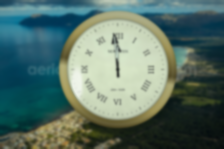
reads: 11,59
